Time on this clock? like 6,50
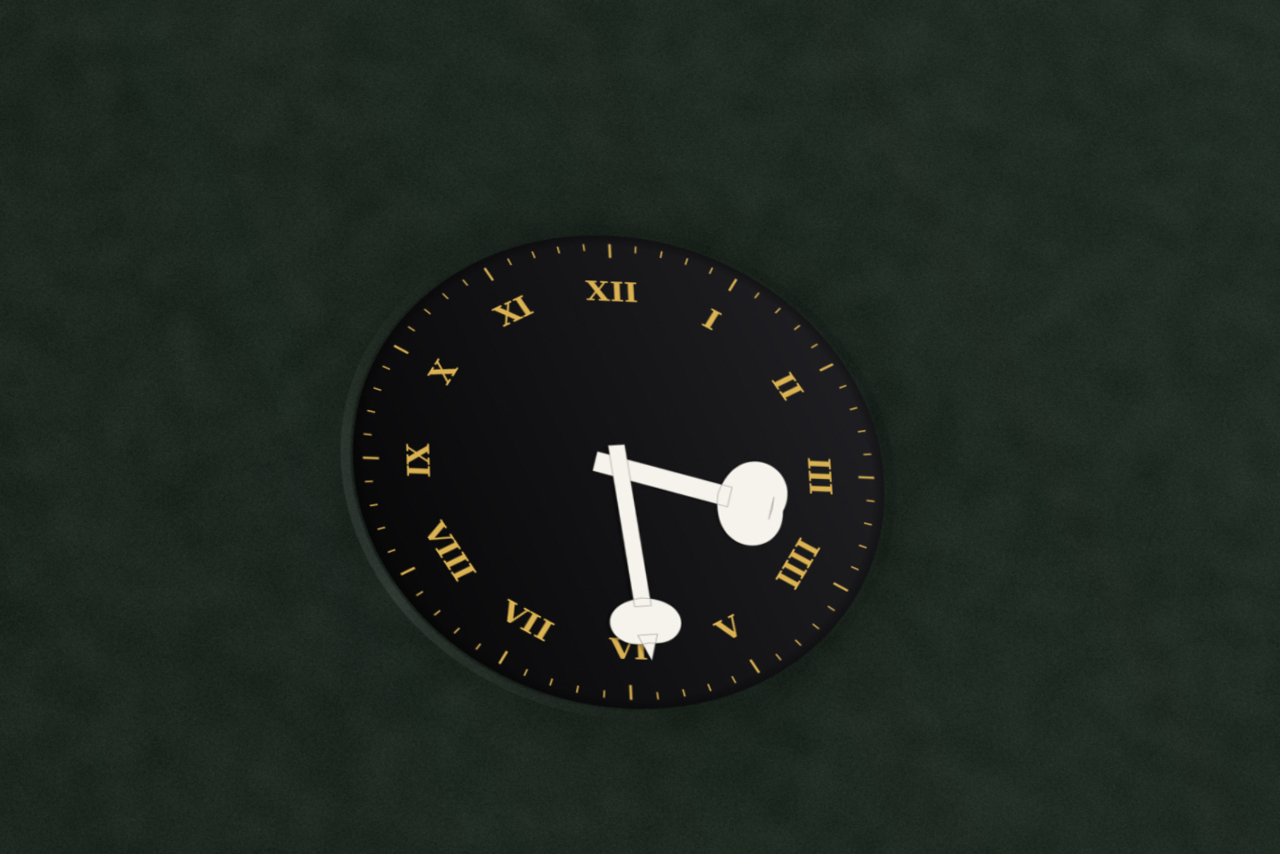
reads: 3,29
